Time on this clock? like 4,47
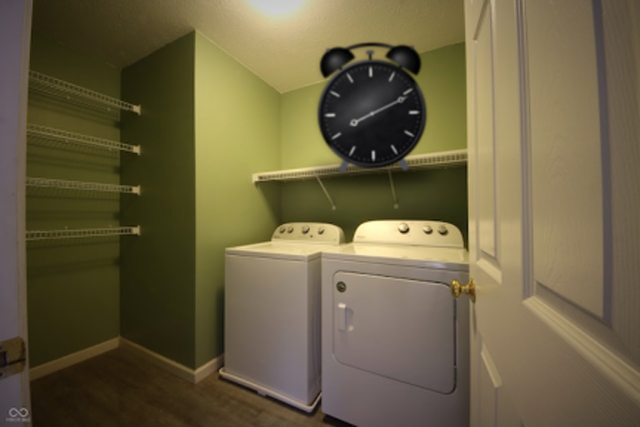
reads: 8,11
